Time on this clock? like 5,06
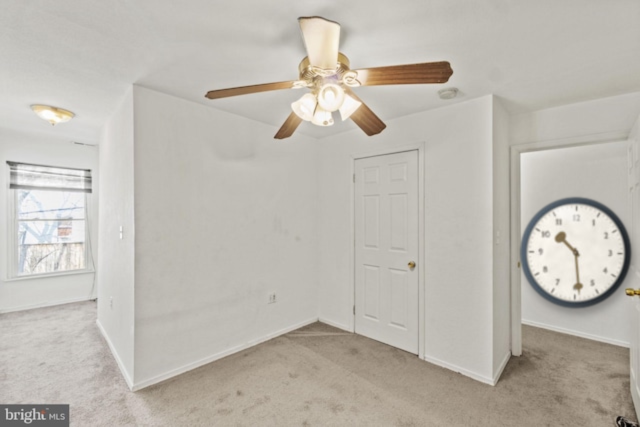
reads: 10,29
